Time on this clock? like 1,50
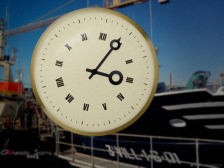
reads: 3,04
